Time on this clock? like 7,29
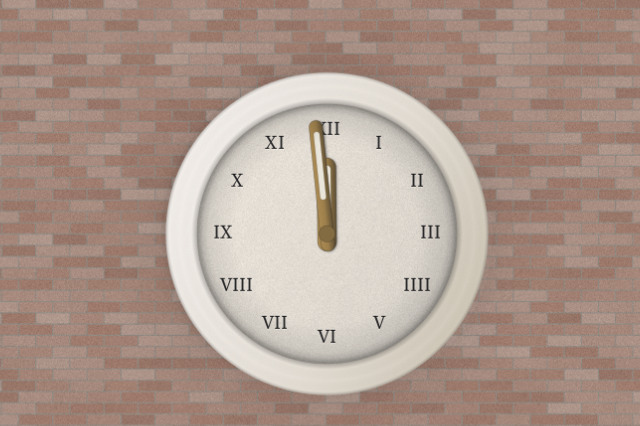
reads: 11,59
